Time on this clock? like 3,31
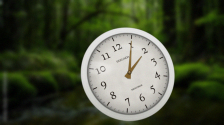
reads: 2,05
